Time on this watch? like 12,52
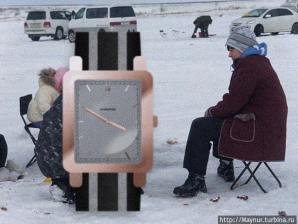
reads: 3,50
